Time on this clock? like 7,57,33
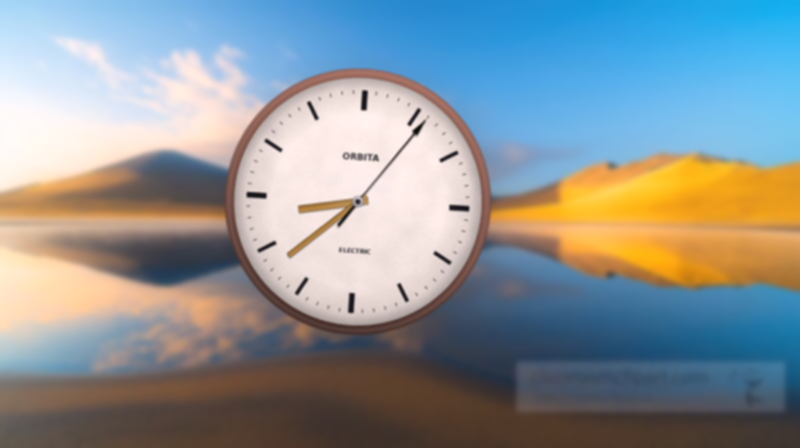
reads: 8,38,06
